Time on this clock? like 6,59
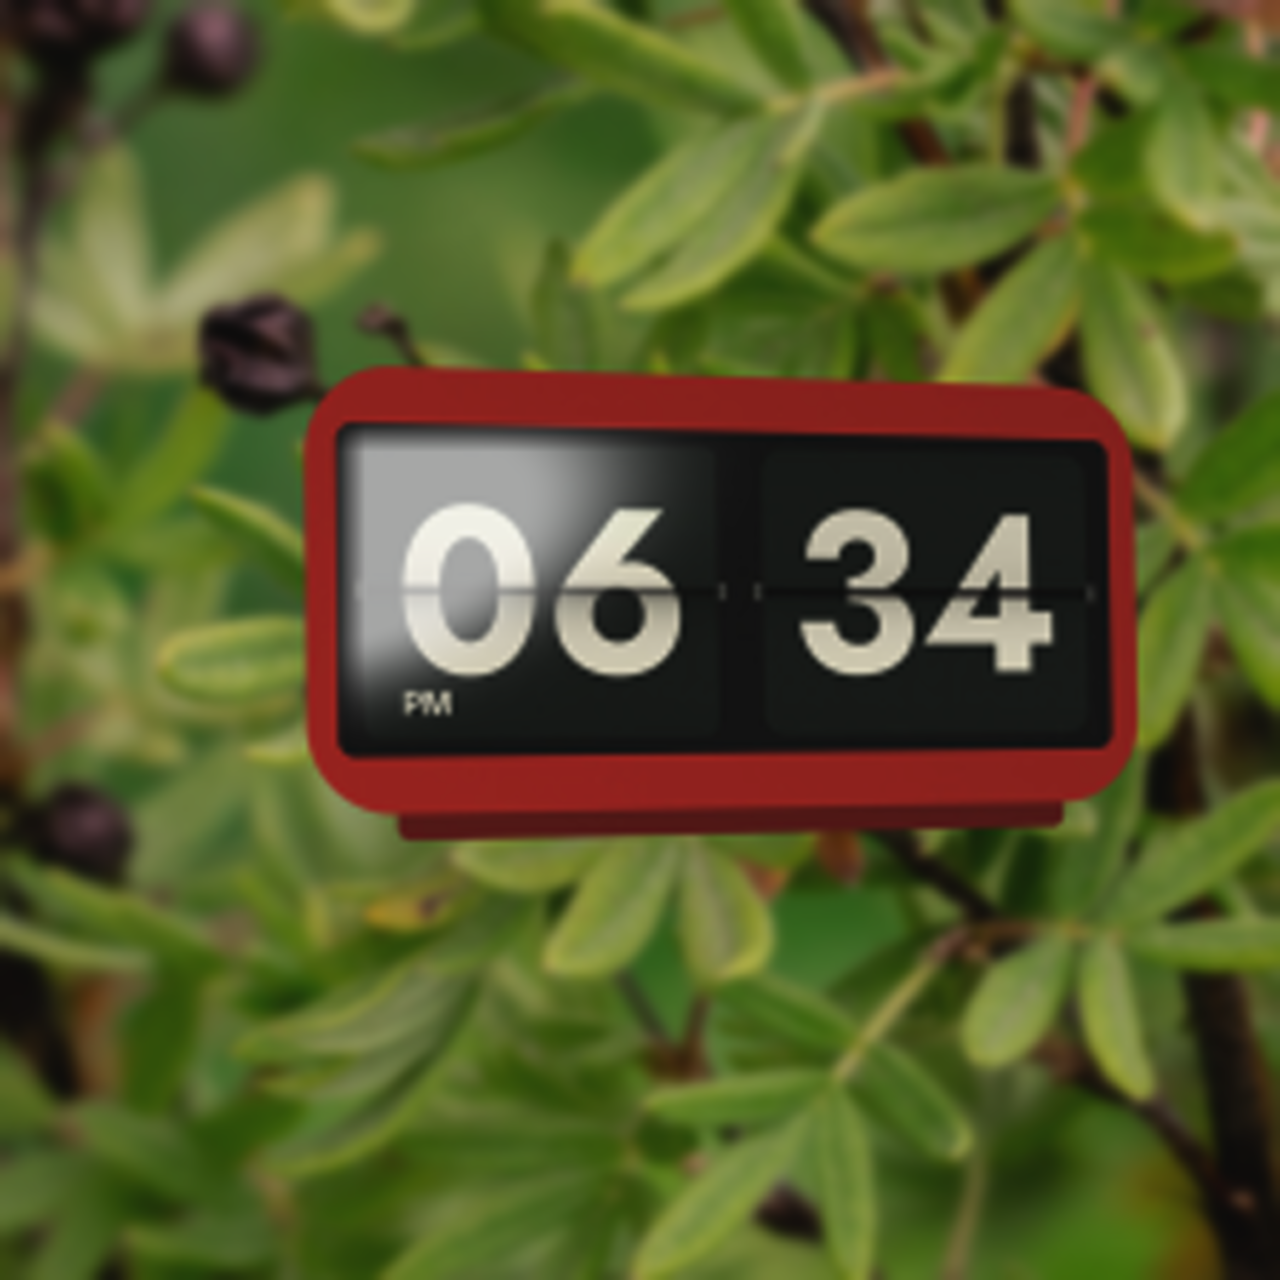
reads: 6,34
